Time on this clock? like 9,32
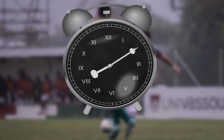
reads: 8,10
